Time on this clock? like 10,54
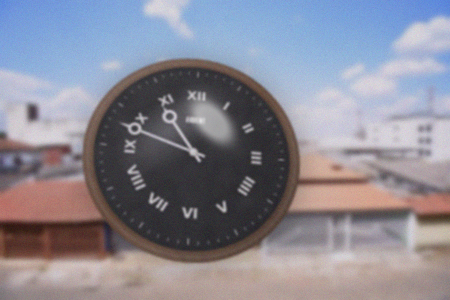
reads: 10,48
